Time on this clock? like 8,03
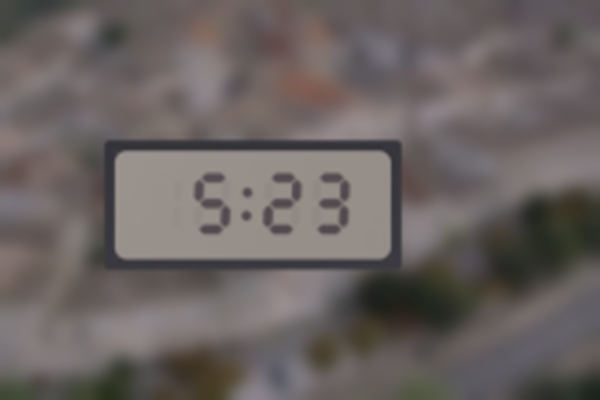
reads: 5,23
